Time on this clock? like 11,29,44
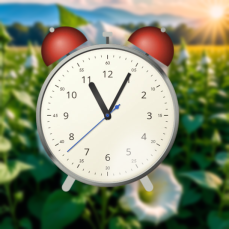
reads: 11,04,38
